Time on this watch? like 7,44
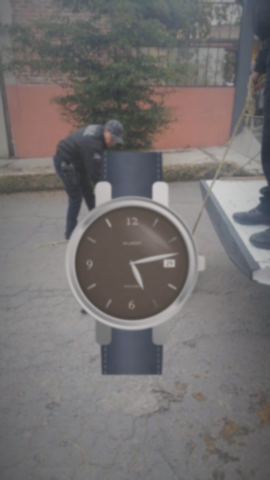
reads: 5,13
